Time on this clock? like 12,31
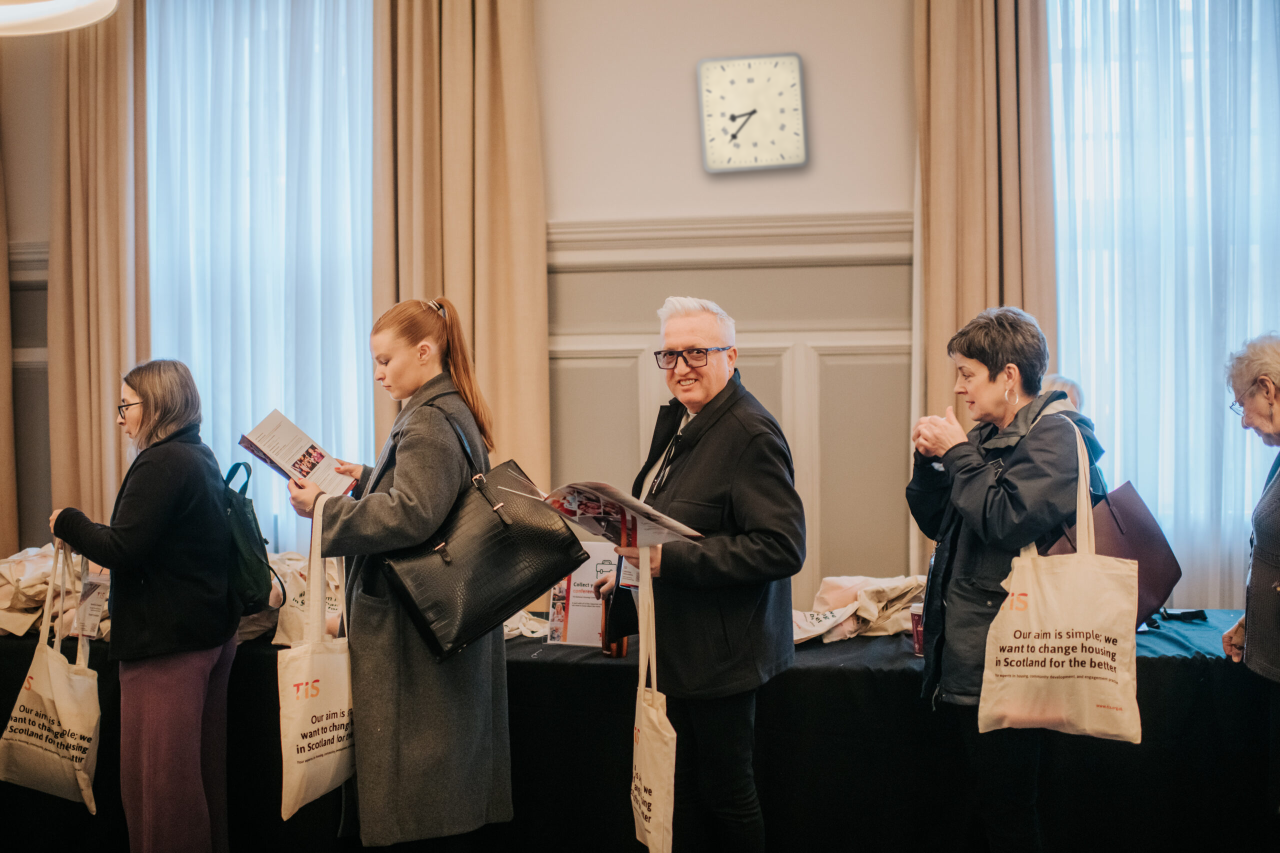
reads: 8,37
